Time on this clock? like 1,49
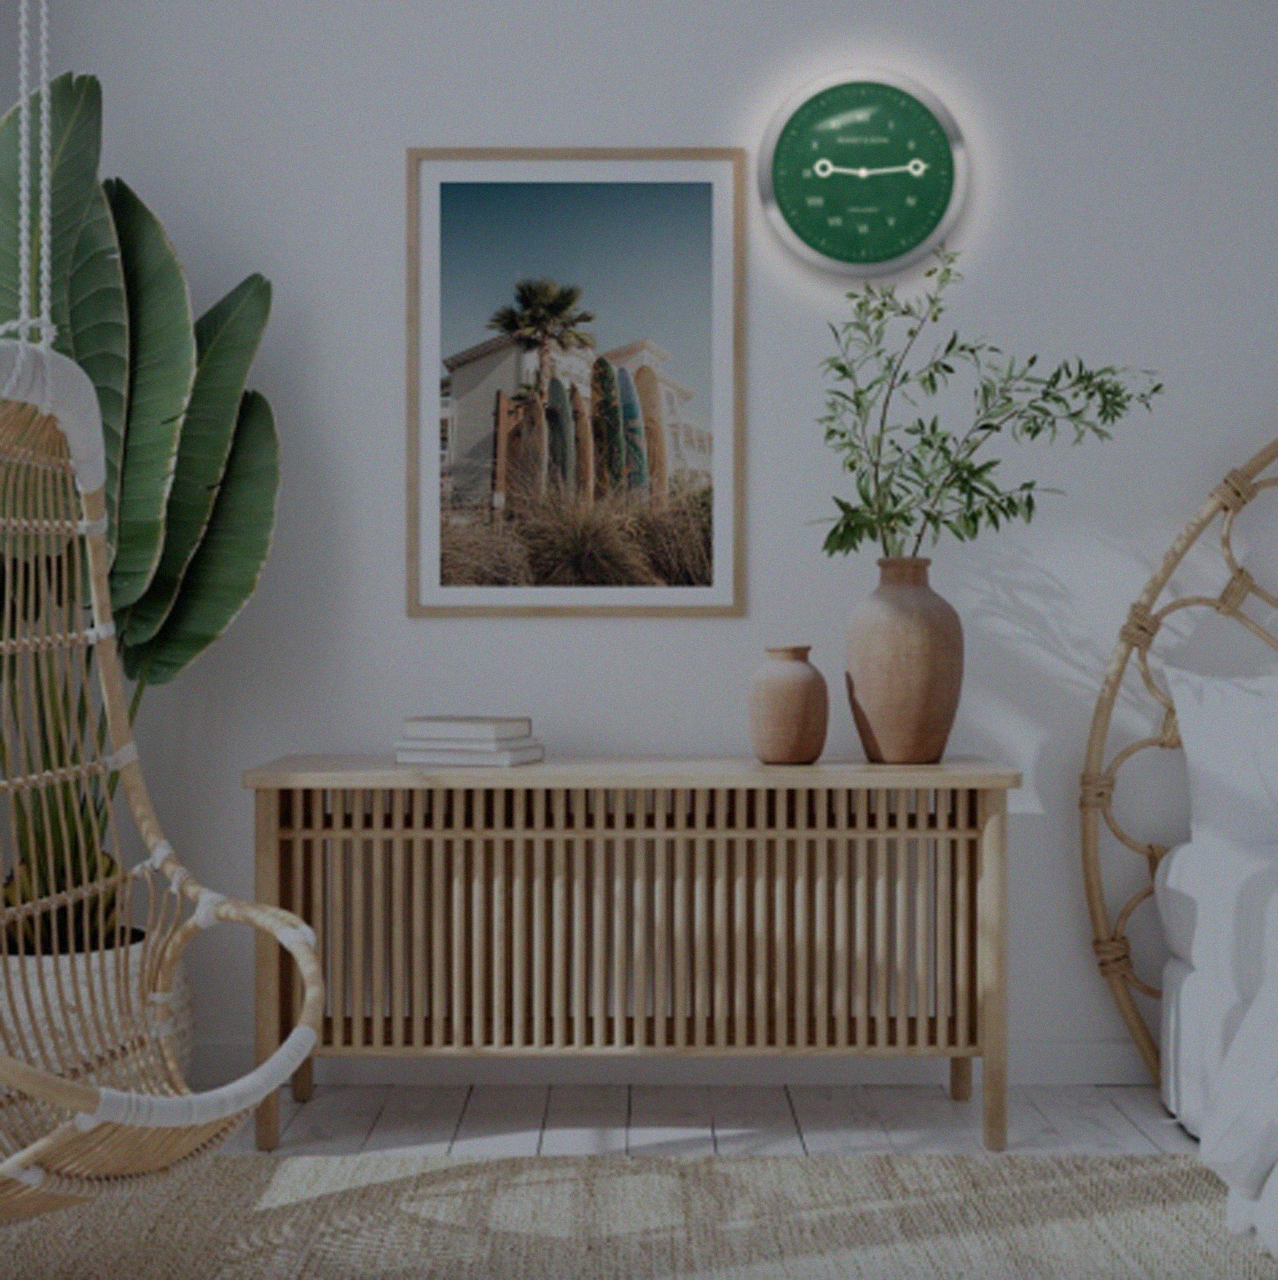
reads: 9,14
